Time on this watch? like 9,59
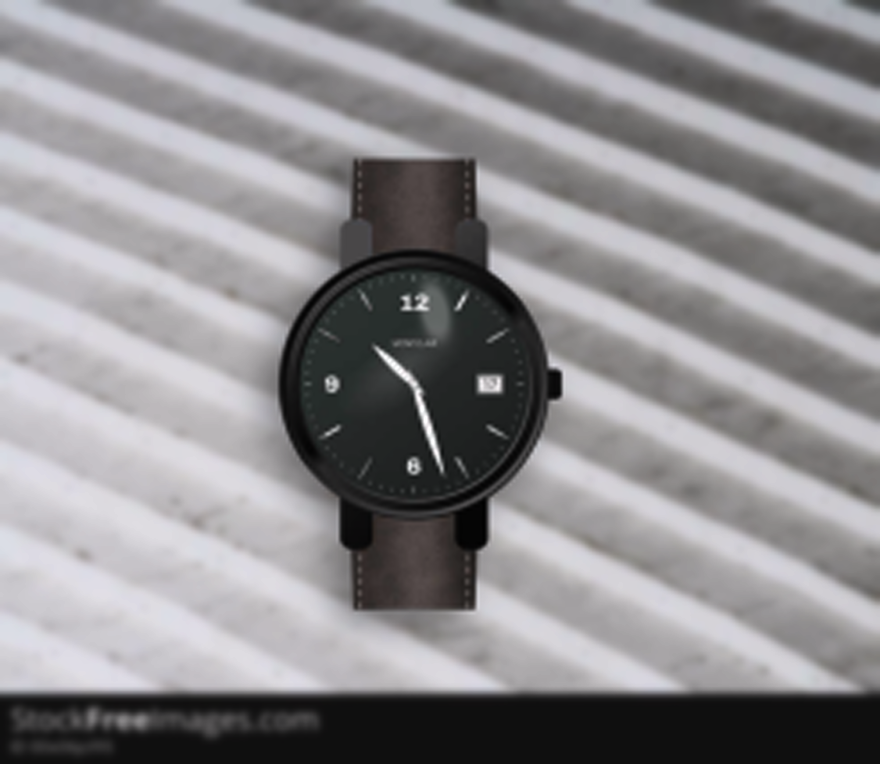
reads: 10,27
